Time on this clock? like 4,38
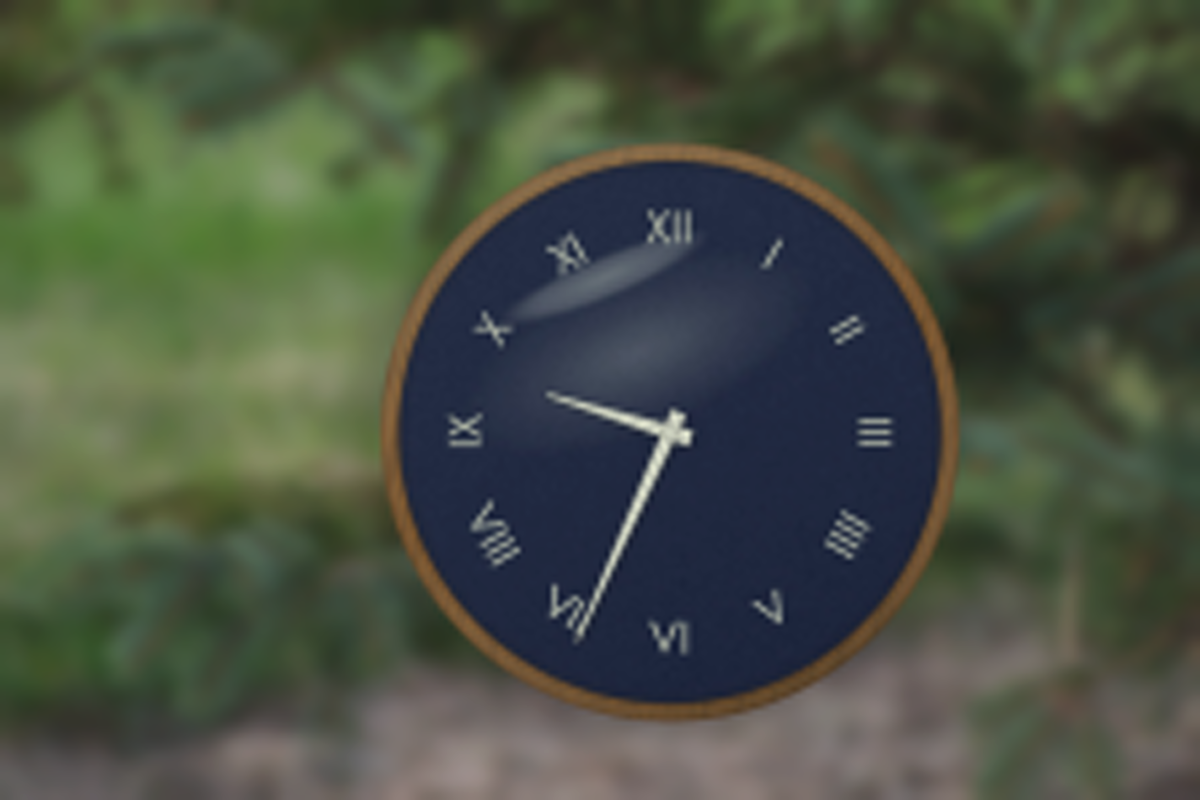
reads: 9,34
